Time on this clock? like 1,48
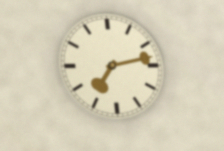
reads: 7,13
